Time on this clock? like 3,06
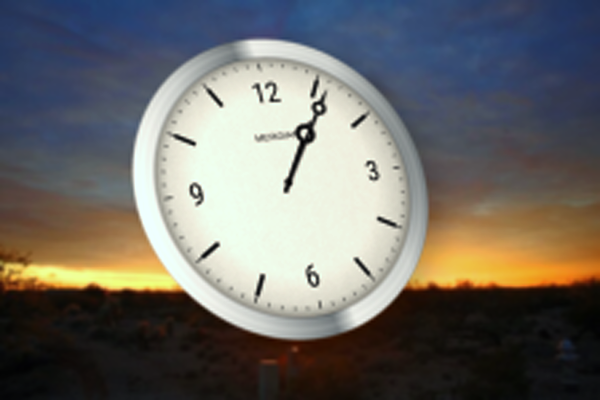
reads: 1,06
